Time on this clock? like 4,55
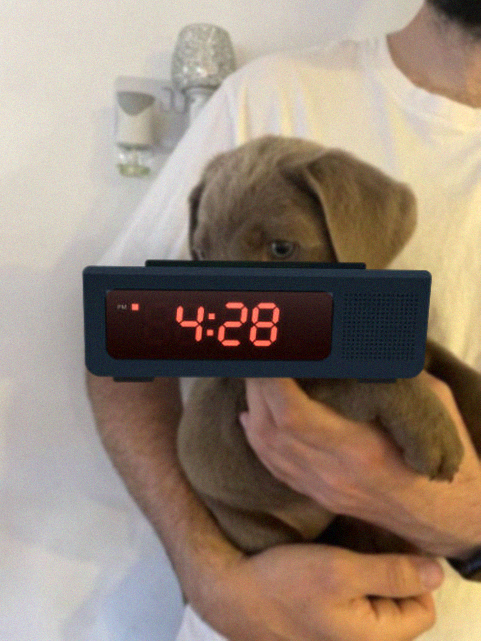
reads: 4,28
